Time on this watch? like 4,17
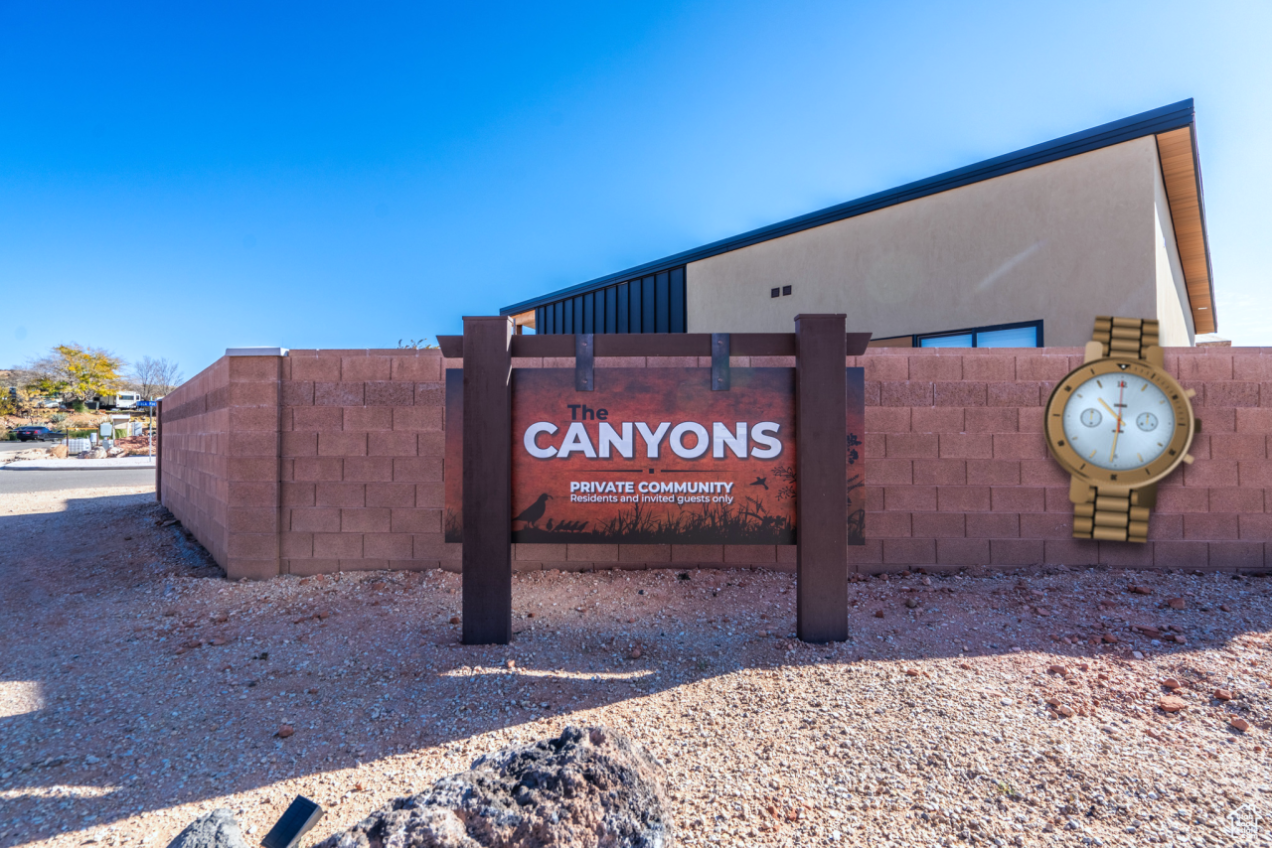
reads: 10,31
